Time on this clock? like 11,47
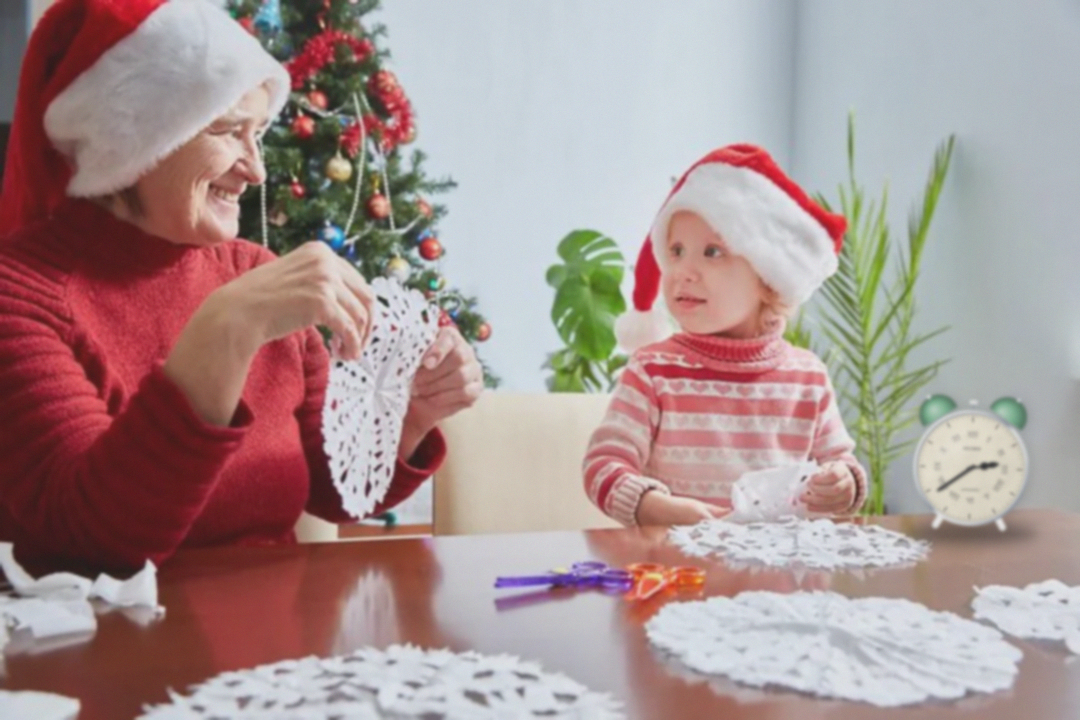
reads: 2,39
